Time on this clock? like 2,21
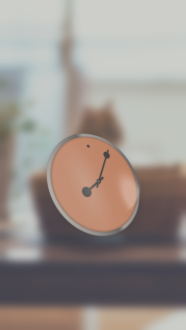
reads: 8,06
